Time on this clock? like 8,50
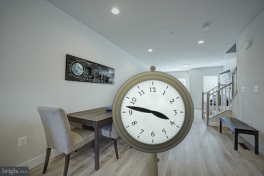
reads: 3,47
